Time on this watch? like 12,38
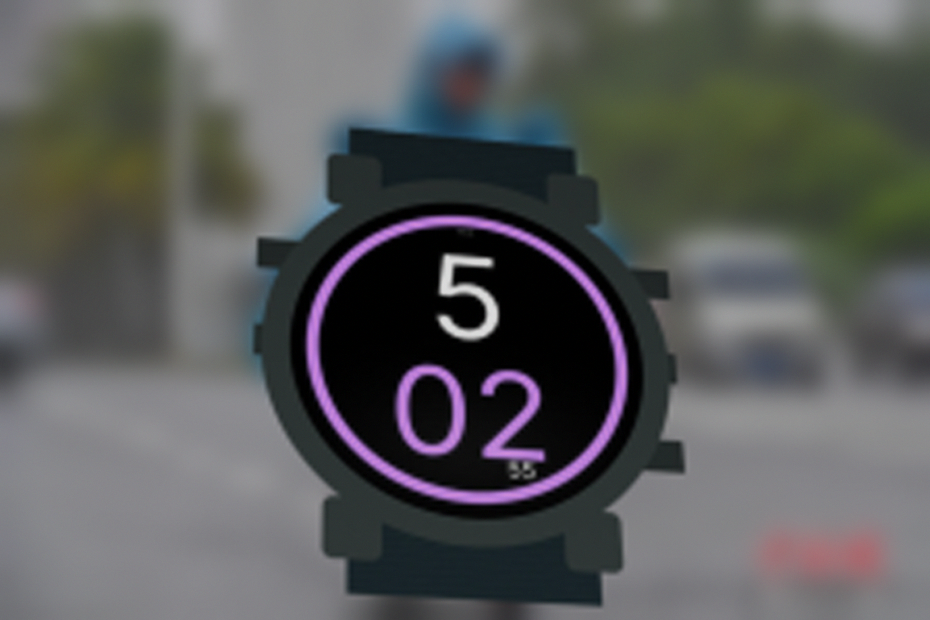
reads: 5,02
